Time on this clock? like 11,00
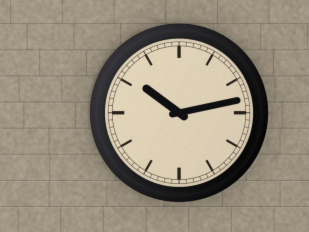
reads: 10,13
